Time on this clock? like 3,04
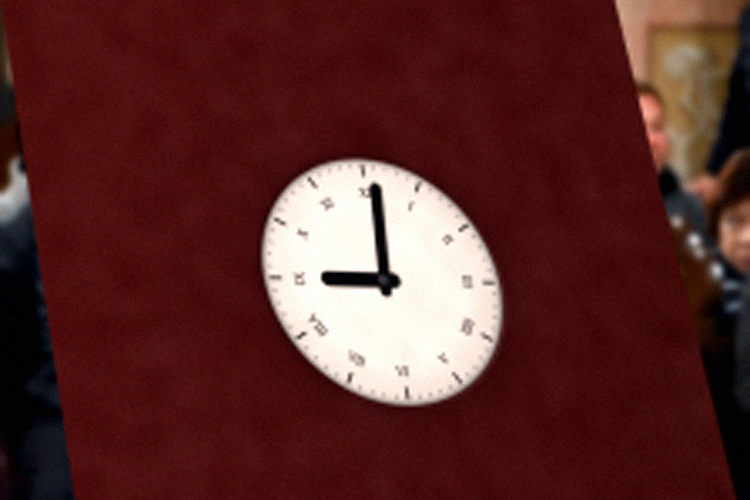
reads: 9,01
